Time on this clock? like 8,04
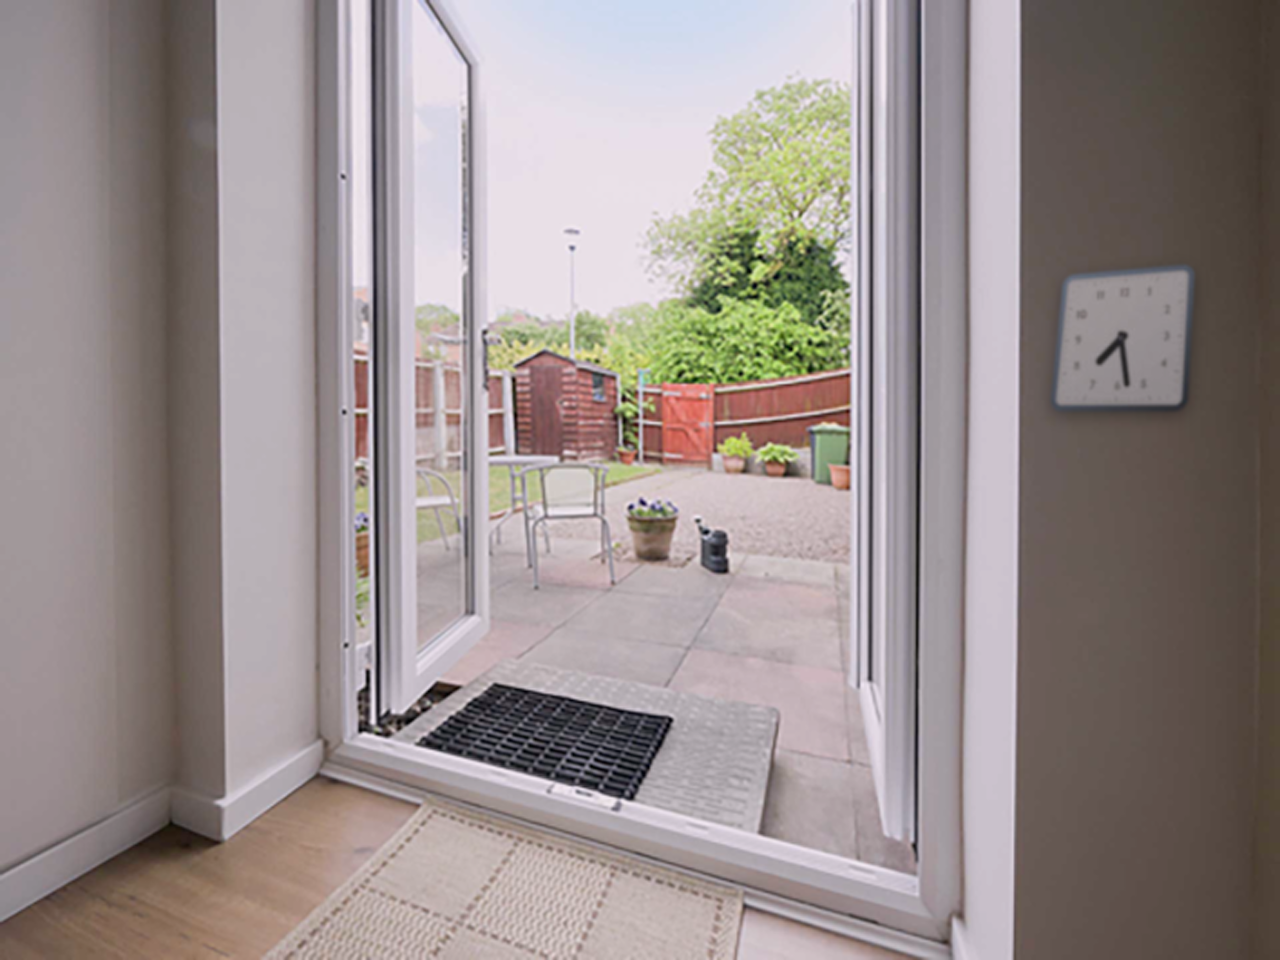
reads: 7,28
